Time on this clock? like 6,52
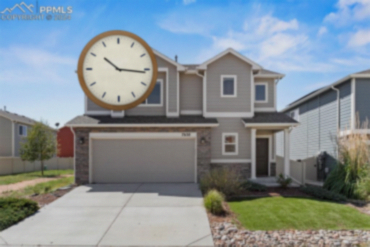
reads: 10,16
